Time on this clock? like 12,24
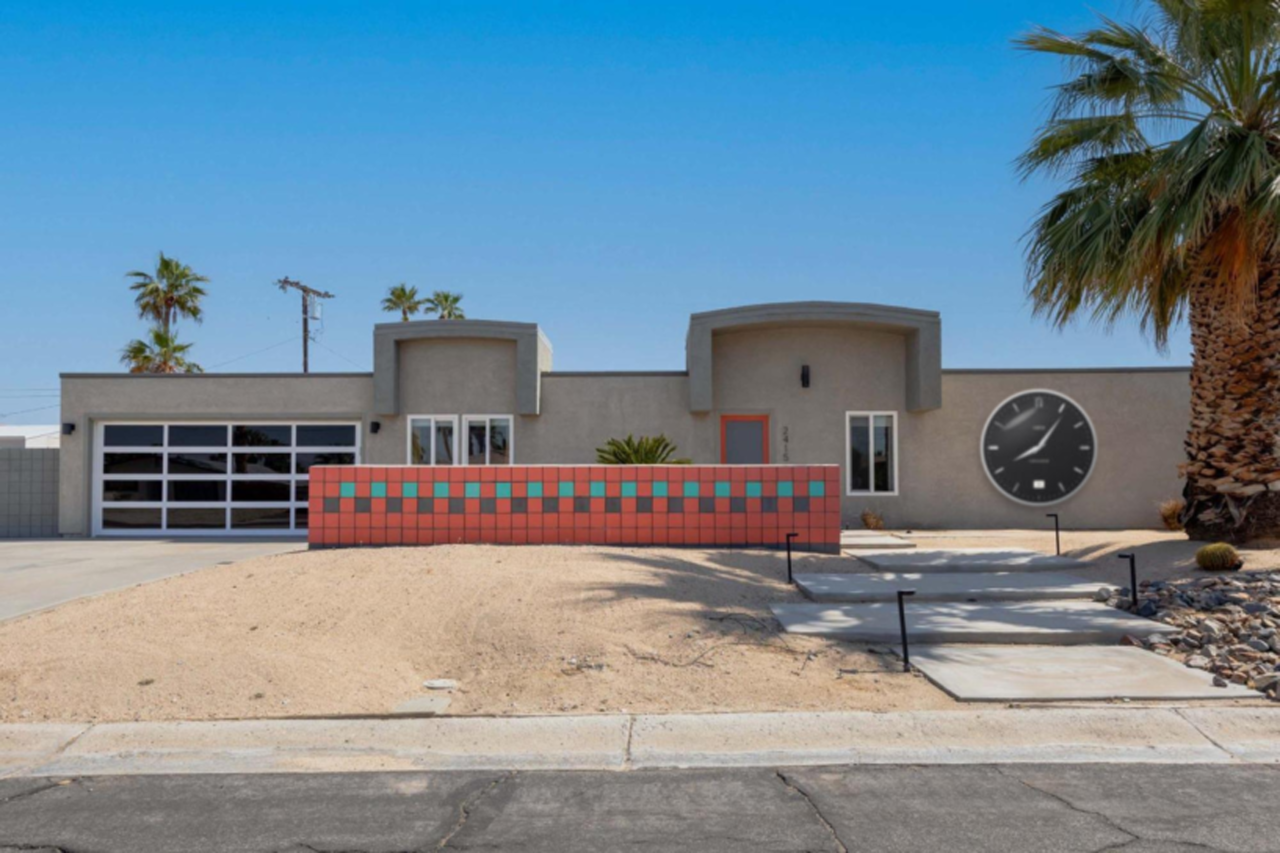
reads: 8,06
